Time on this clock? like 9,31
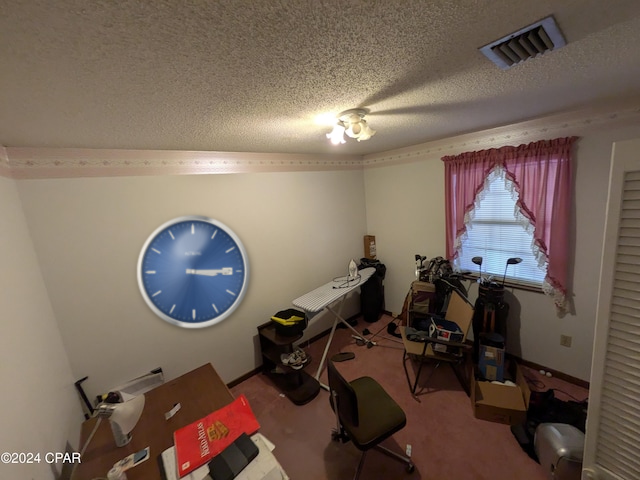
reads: 3,15
